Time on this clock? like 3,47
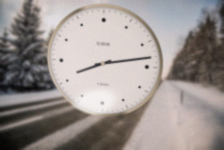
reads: 8,13
